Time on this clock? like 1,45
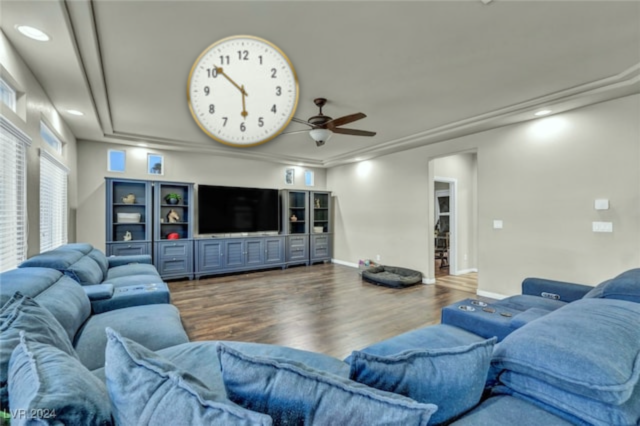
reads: 5,52
